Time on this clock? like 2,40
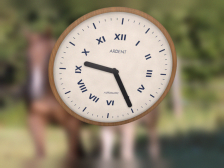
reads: 9,25
